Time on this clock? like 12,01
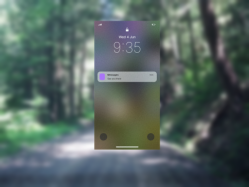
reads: 9,35
